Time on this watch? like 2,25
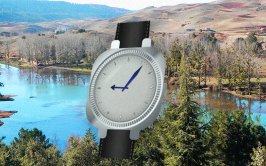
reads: 9,06
